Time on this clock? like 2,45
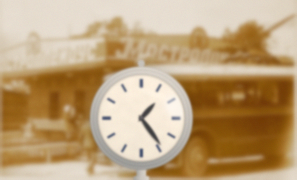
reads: 1,24
